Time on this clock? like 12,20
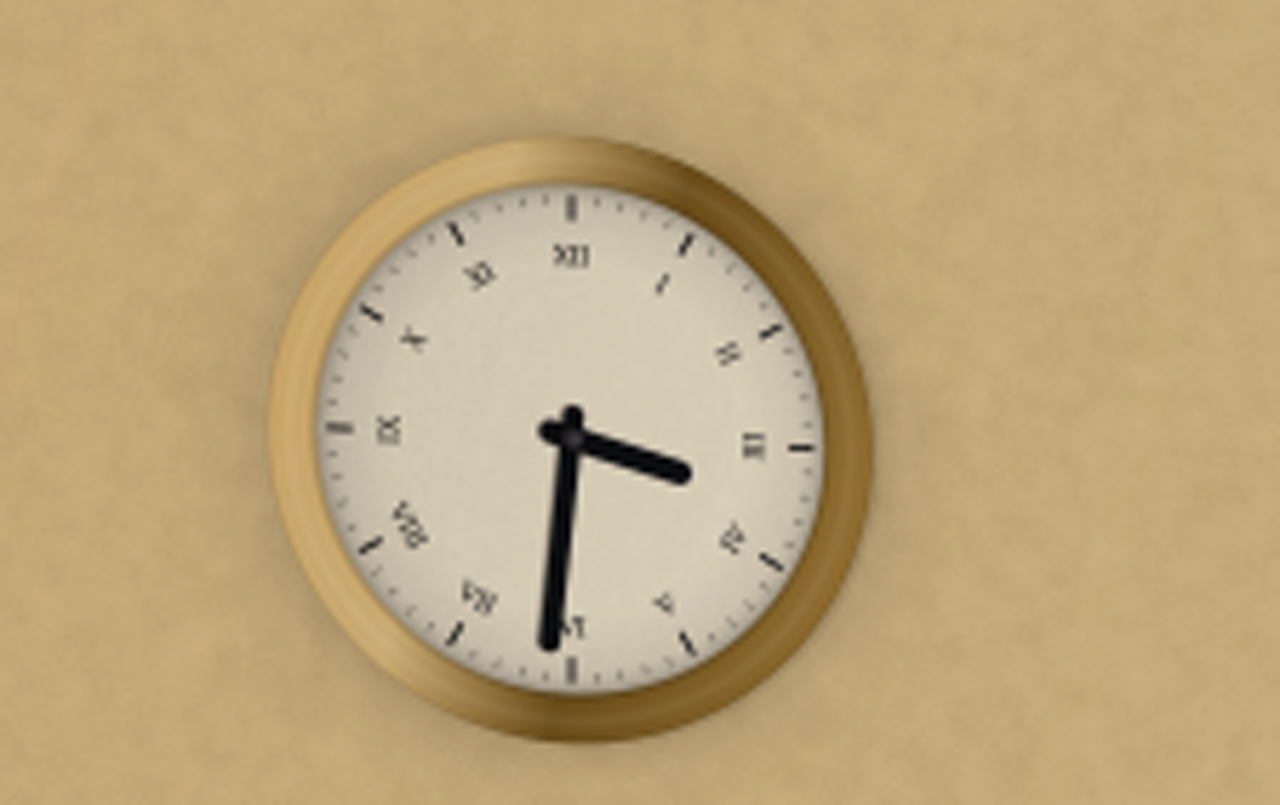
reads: 3,31
